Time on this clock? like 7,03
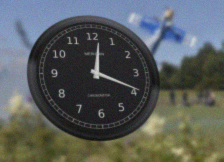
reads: 12,19
